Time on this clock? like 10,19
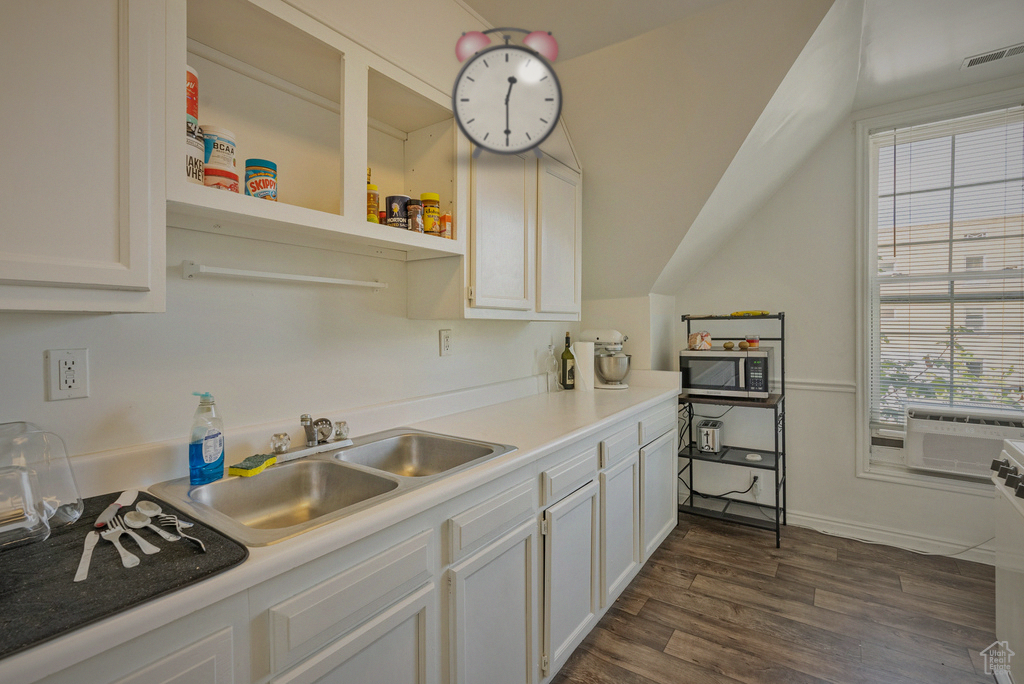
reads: 12,30
